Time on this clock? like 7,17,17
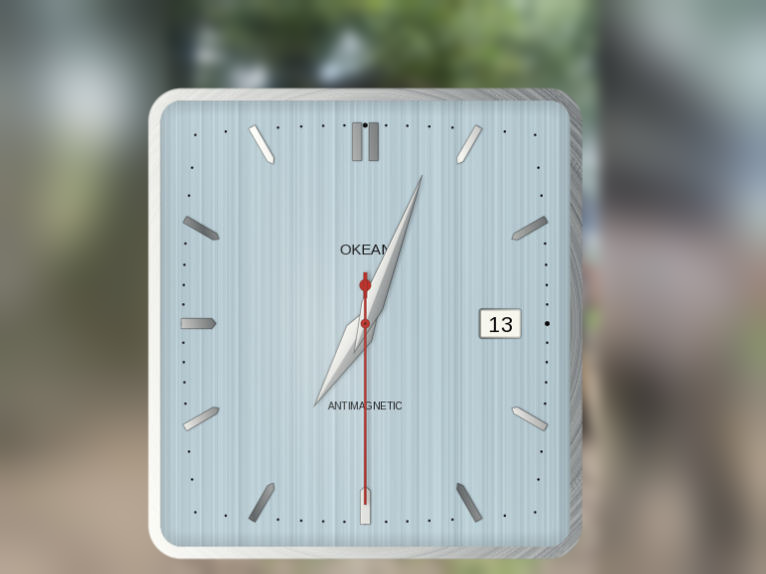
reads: 7,03,30
